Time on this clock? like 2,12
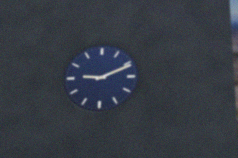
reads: 9,11
